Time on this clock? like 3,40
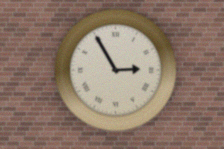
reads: 2,55
